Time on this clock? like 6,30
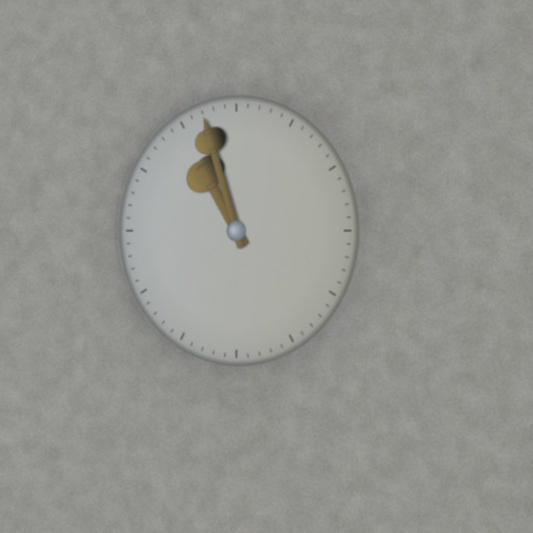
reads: 10,57
